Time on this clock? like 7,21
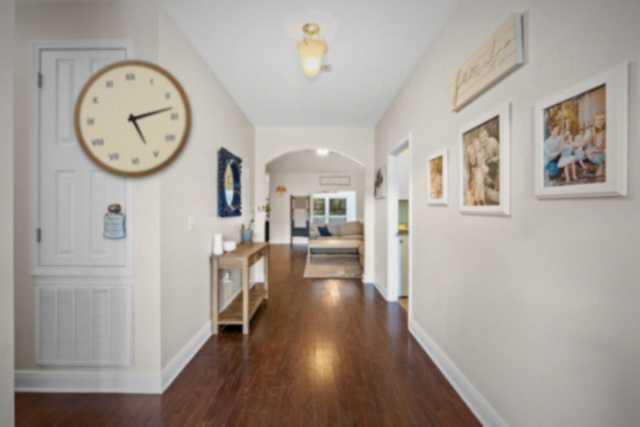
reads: 5,13
